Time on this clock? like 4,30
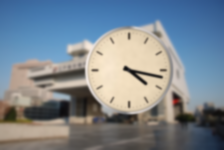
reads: 4,17
